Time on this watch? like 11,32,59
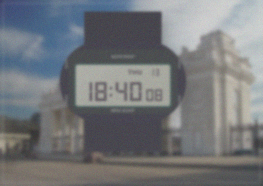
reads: 18,40,08
